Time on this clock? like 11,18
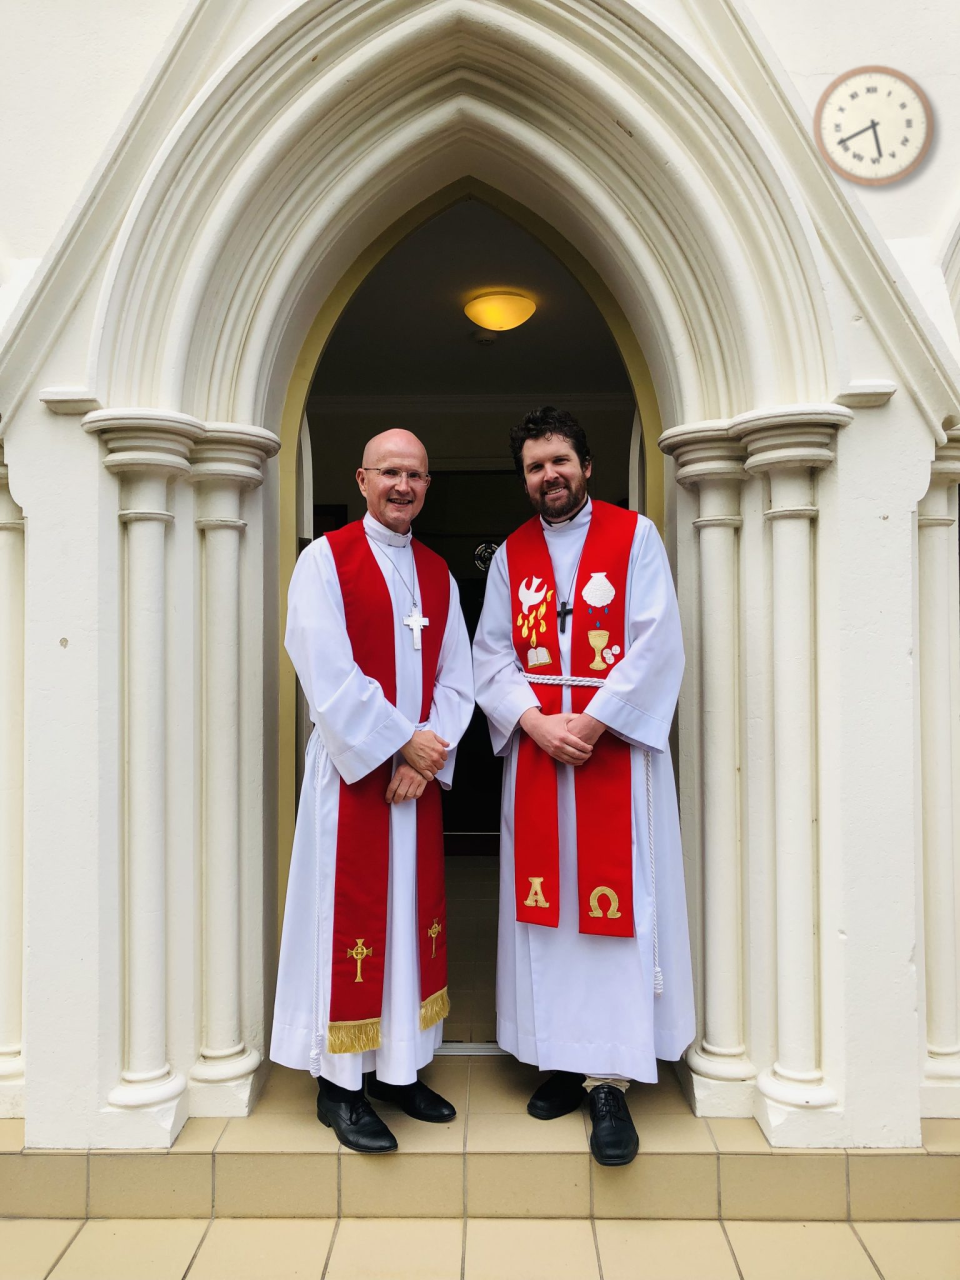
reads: 5,41
